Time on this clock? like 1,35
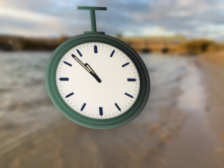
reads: 10,53
